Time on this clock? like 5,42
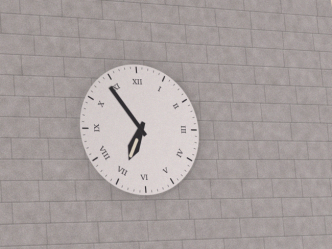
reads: 6,54
